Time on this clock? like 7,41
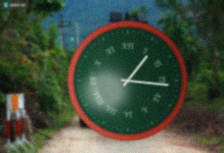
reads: 1,16
